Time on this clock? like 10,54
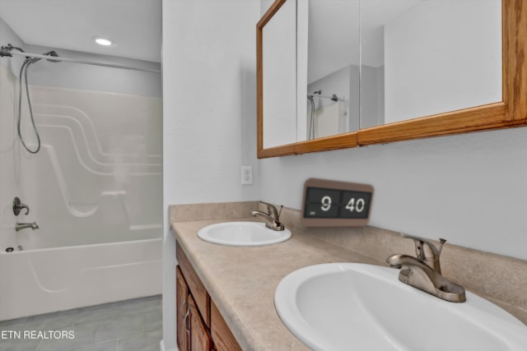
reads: 9,40
